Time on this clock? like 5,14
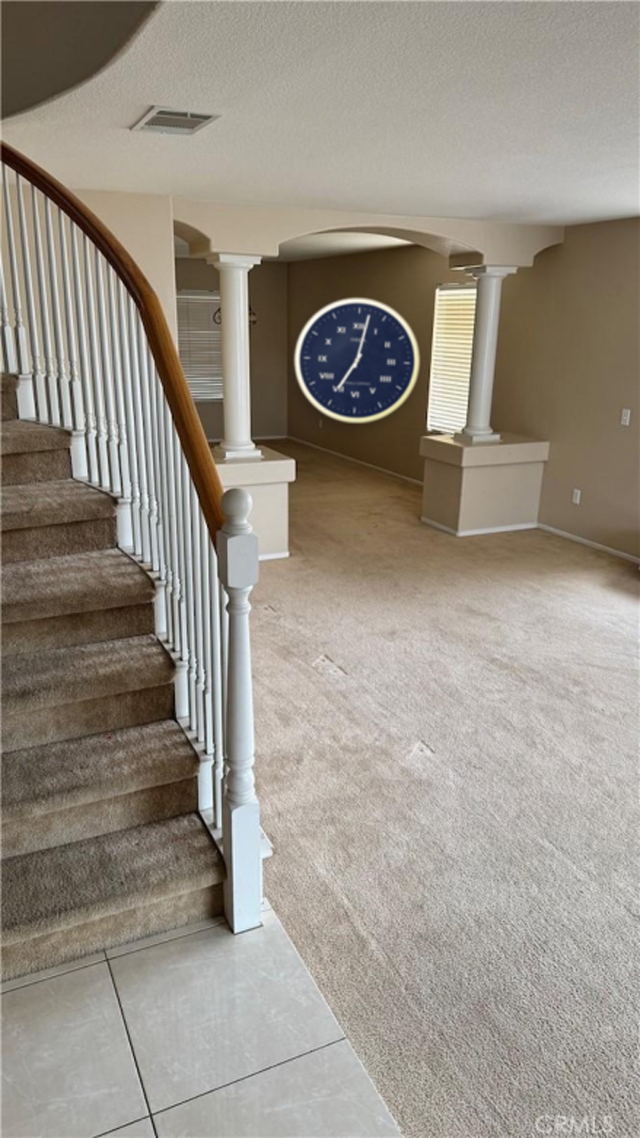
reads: 7,02
